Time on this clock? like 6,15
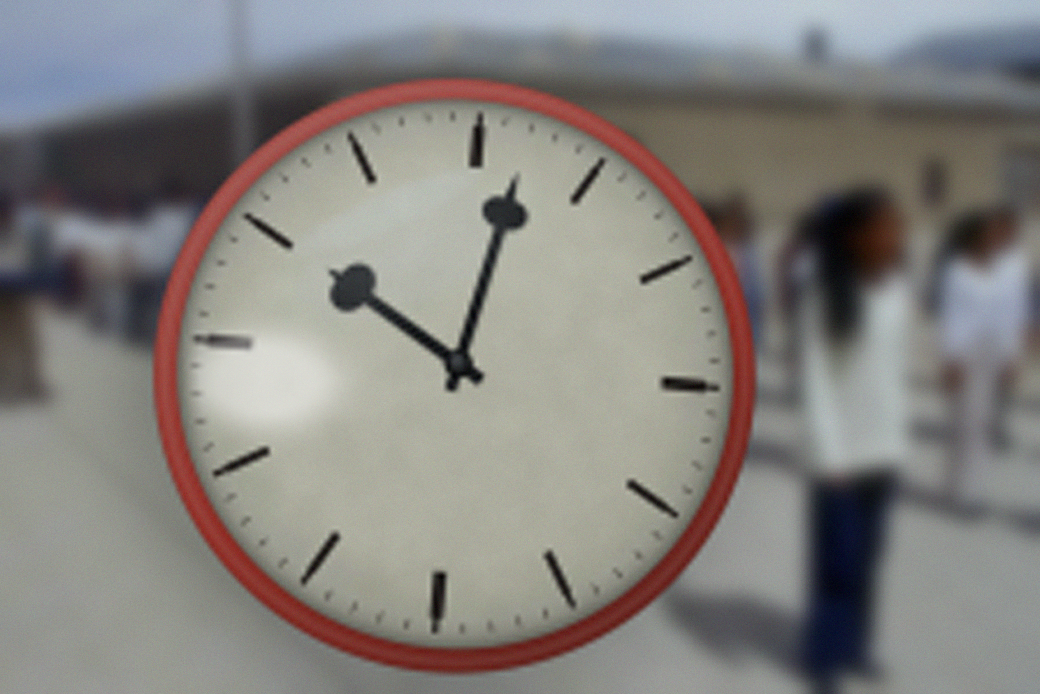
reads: 10,02
